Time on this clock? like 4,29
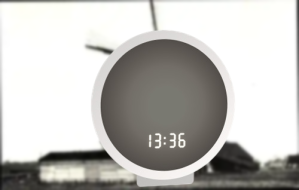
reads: 13,36
